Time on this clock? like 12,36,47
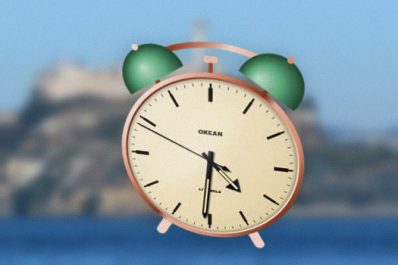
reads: 4,30,49
